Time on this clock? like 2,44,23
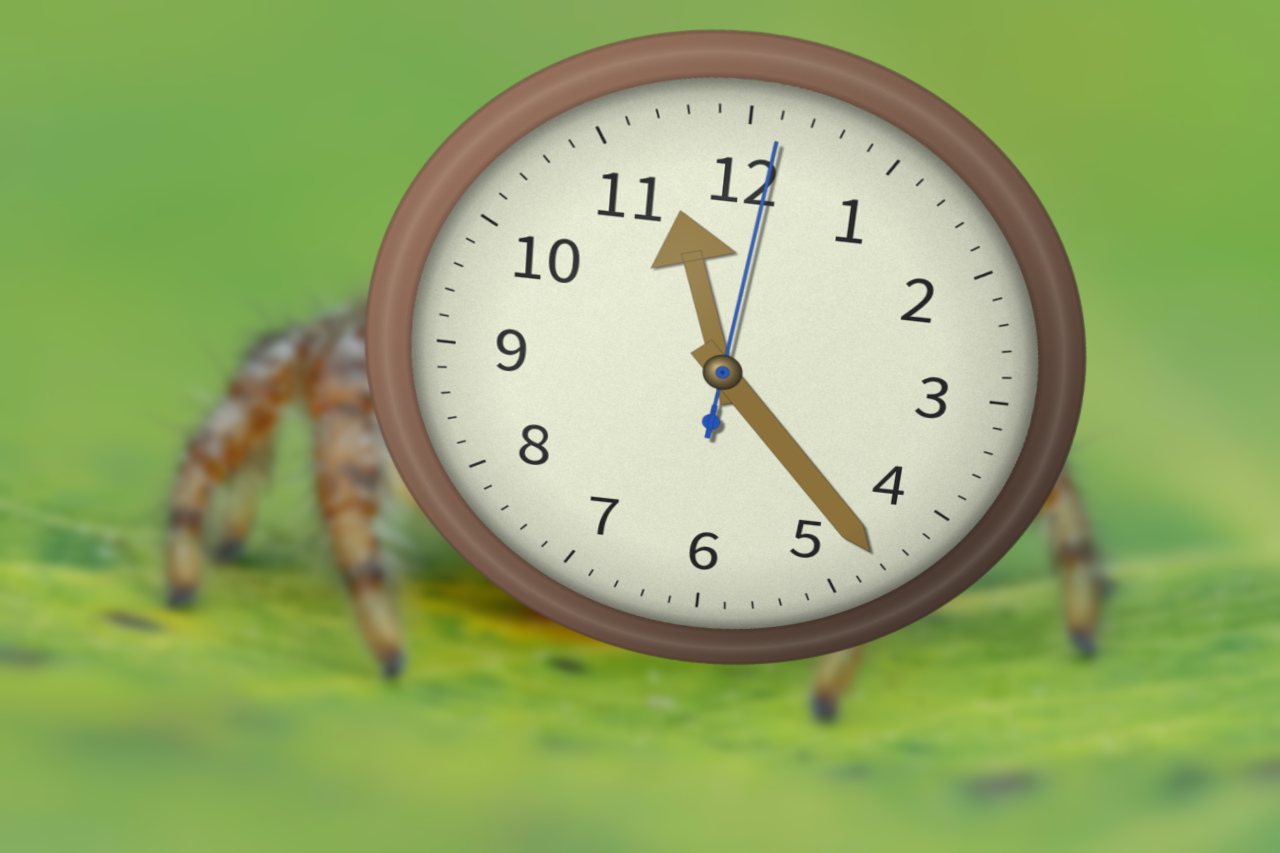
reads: 11,23,01
